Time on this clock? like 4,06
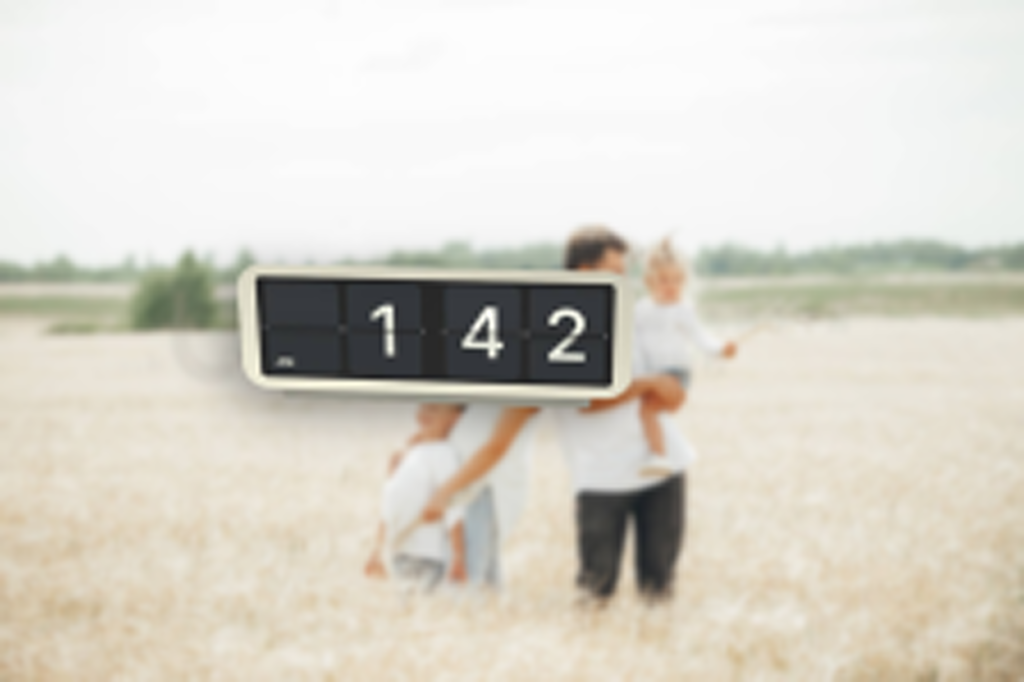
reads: 1,42
